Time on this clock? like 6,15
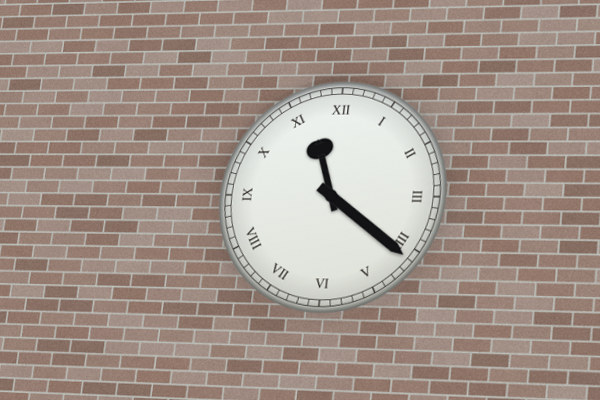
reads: 11,21
